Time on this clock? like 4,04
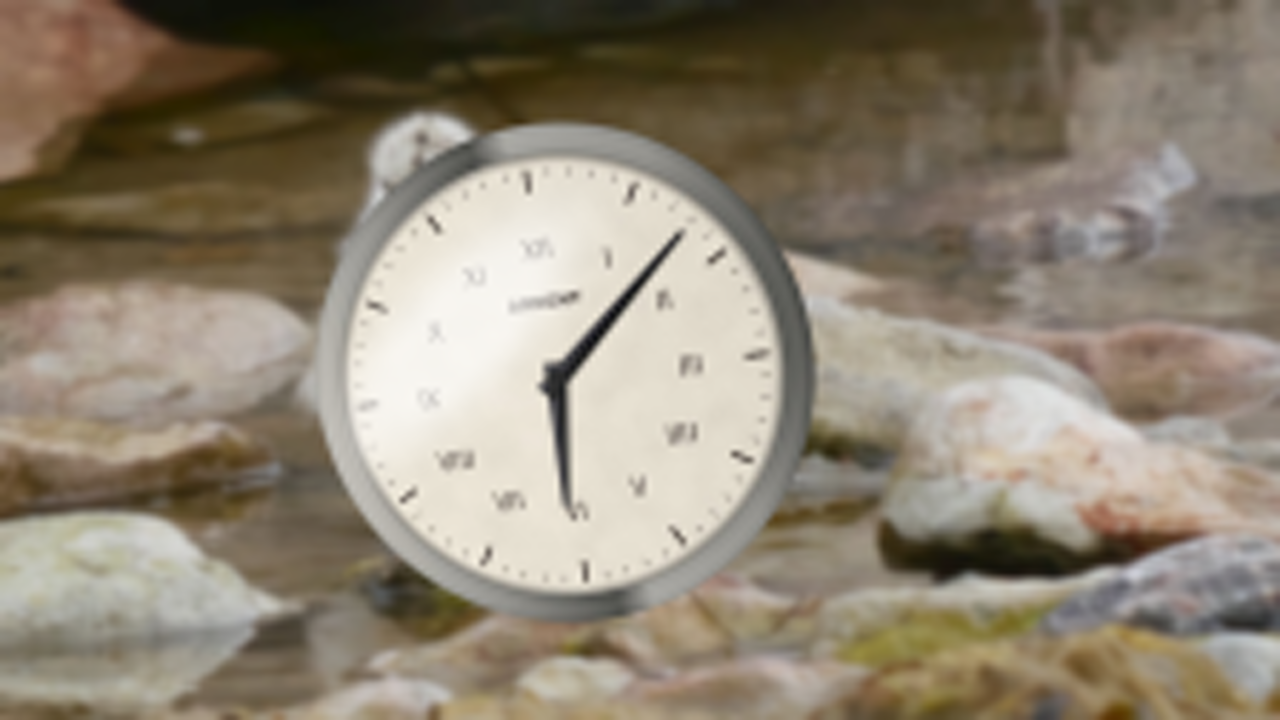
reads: 6,08
